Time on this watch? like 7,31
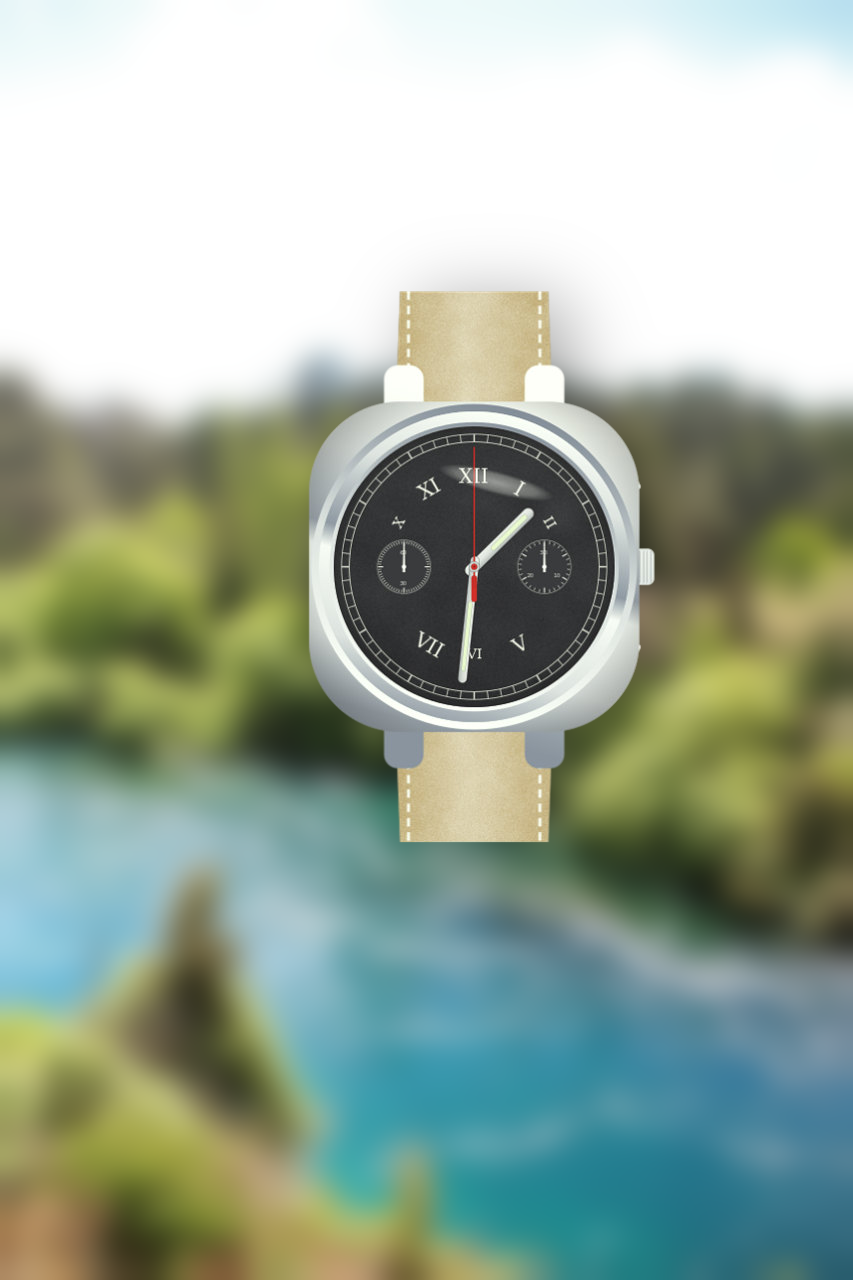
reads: 1,31
